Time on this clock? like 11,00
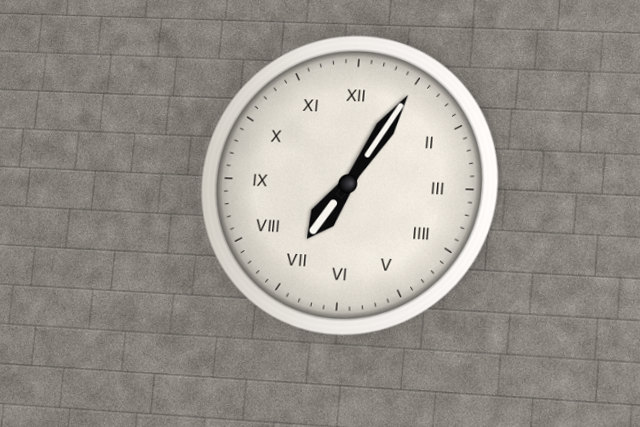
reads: 7,05
